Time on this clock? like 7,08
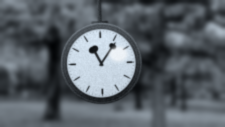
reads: 11,06
